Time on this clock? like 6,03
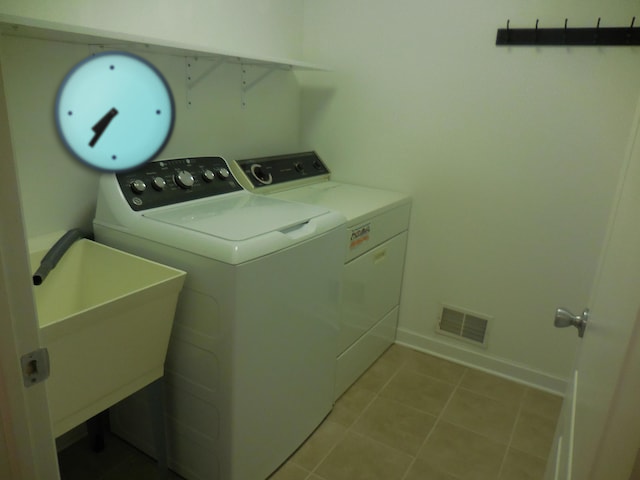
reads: 7,36
